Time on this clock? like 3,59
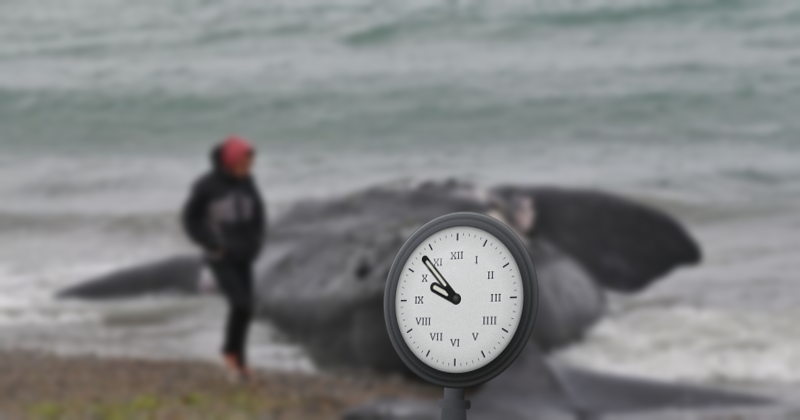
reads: 9,53
